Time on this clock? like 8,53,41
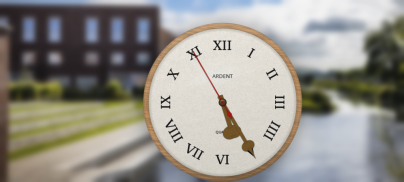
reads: 5,24,55
